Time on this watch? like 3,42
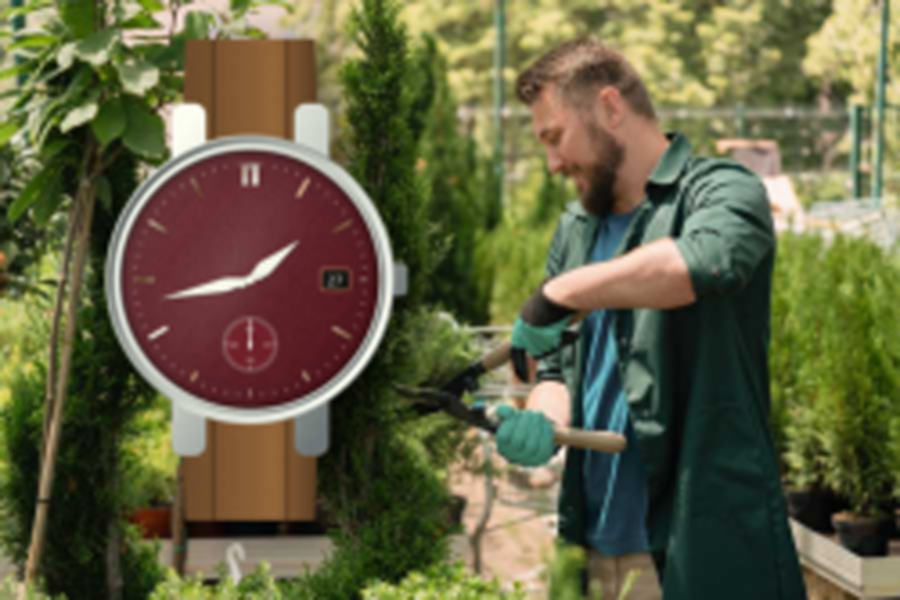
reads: 1,43
